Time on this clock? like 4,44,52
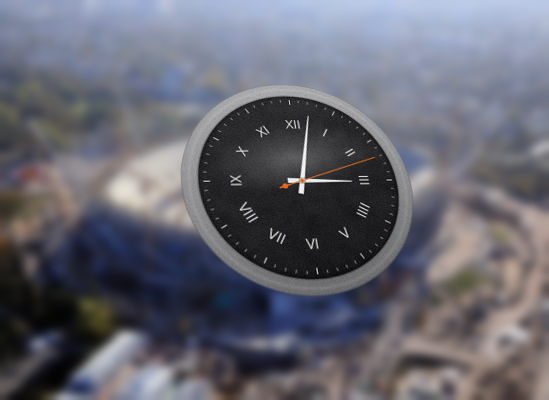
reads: 3,02,12
